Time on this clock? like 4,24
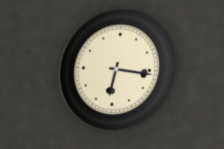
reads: 6,16
